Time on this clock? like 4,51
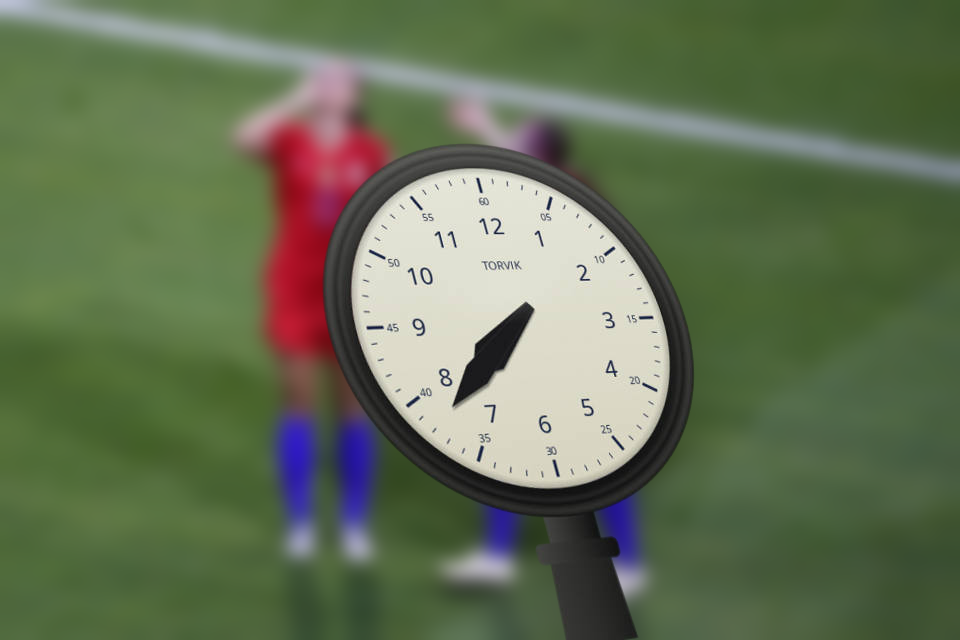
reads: 7,38
